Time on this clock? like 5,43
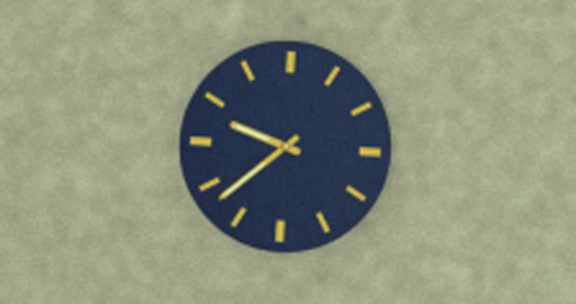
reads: 9,38
